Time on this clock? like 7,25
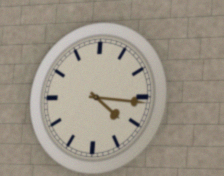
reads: 4,16
